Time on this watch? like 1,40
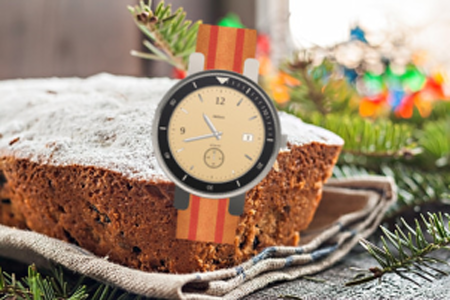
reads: 10,42
